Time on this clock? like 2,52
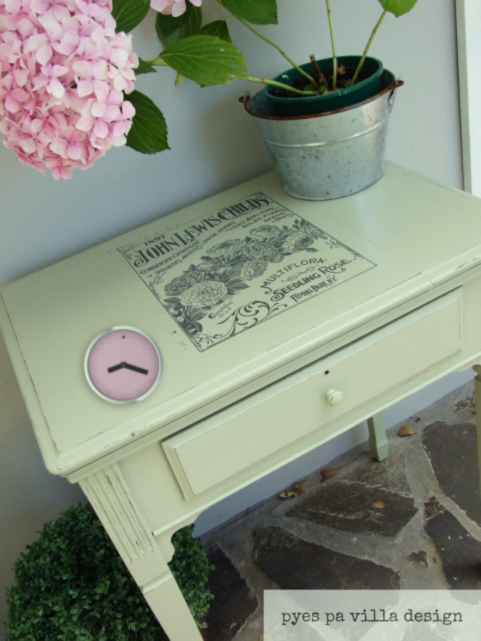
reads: 8,18
